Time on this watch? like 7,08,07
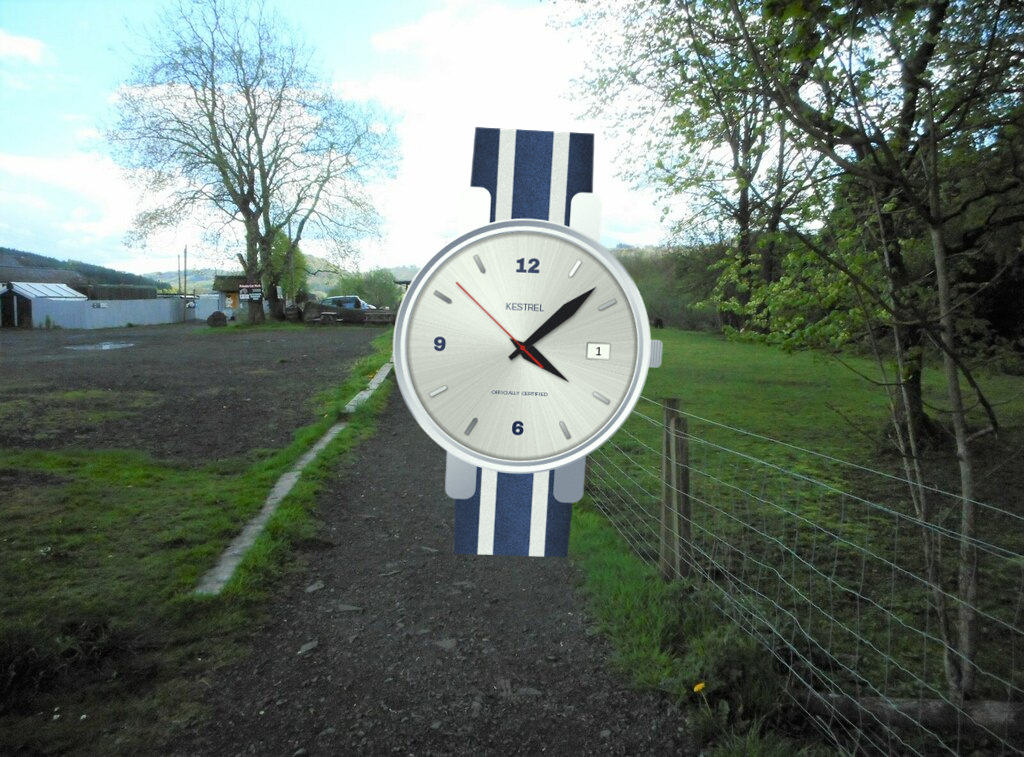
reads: 4,07,52
